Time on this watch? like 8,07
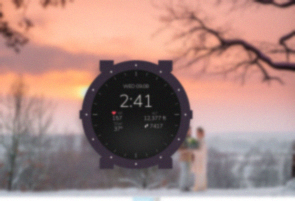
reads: 2,41
